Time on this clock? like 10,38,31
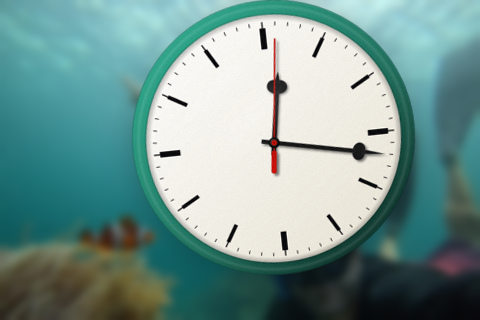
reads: 12,17,01
